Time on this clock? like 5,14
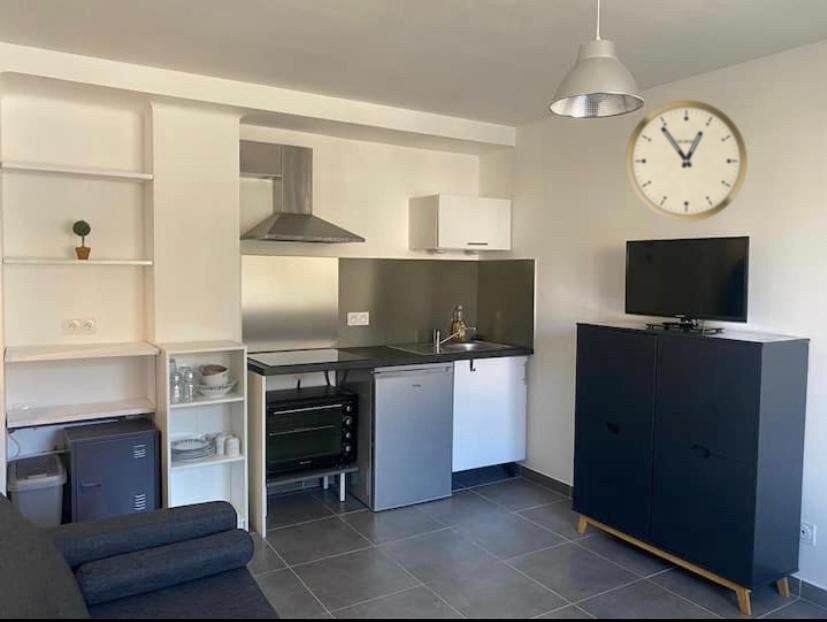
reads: 12,54
